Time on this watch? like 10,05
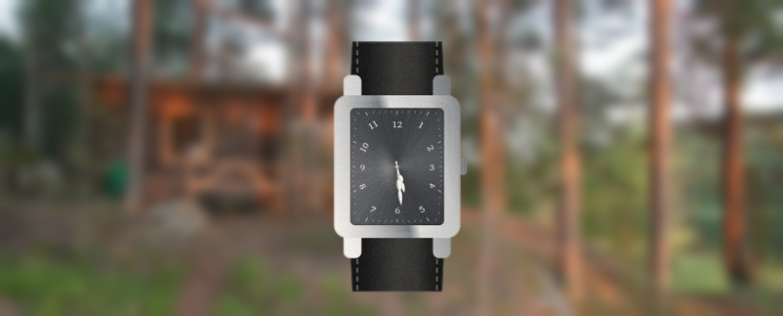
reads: 5,29
